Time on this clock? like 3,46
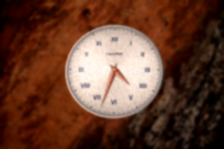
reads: 4,33
